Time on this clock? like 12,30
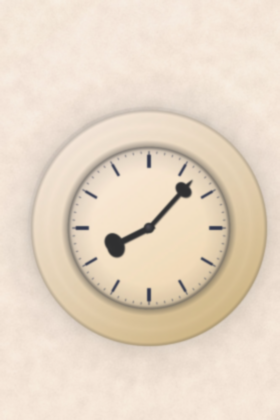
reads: 8,07
